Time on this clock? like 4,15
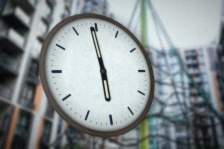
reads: 5,59
